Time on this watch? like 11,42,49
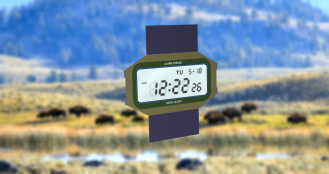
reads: 12,22,26
